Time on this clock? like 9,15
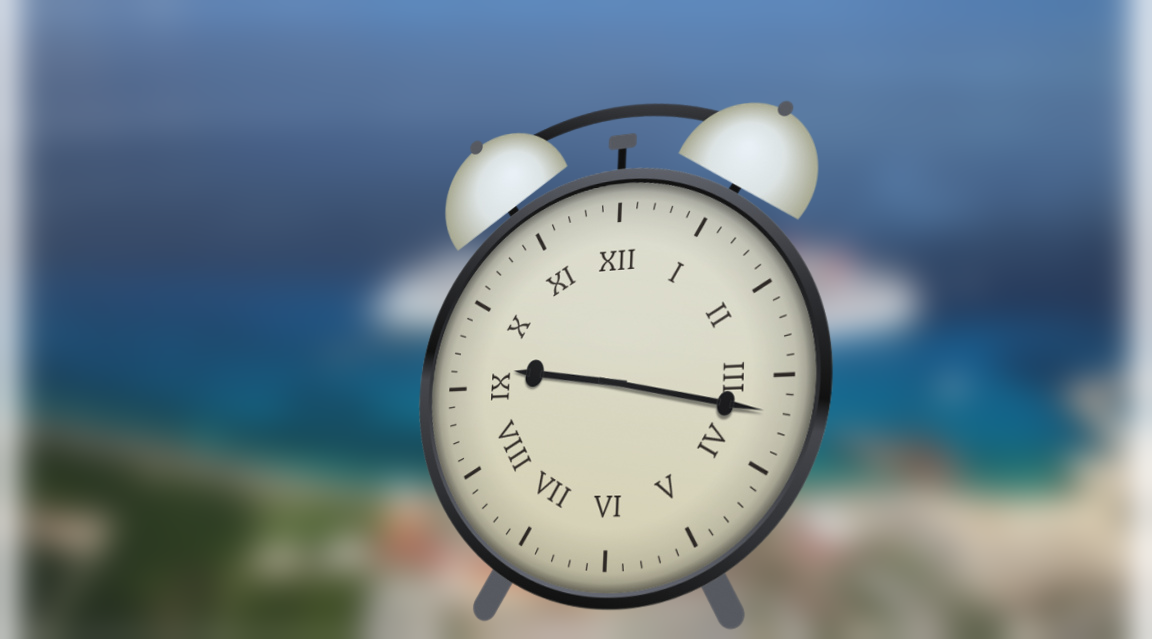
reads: 9,17
